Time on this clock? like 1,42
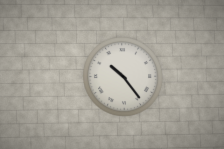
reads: 10,24
